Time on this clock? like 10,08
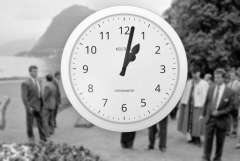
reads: 1,02
